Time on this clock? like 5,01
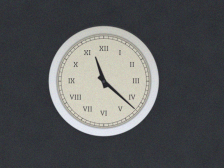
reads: 11,22
